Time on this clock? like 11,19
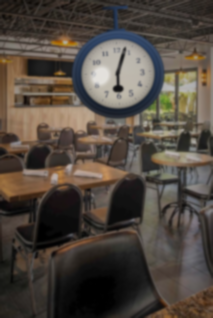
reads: 6,03
